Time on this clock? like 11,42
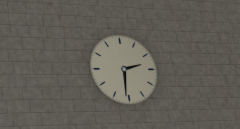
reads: 2,31
